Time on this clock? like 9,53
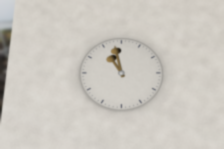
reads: 10,58
